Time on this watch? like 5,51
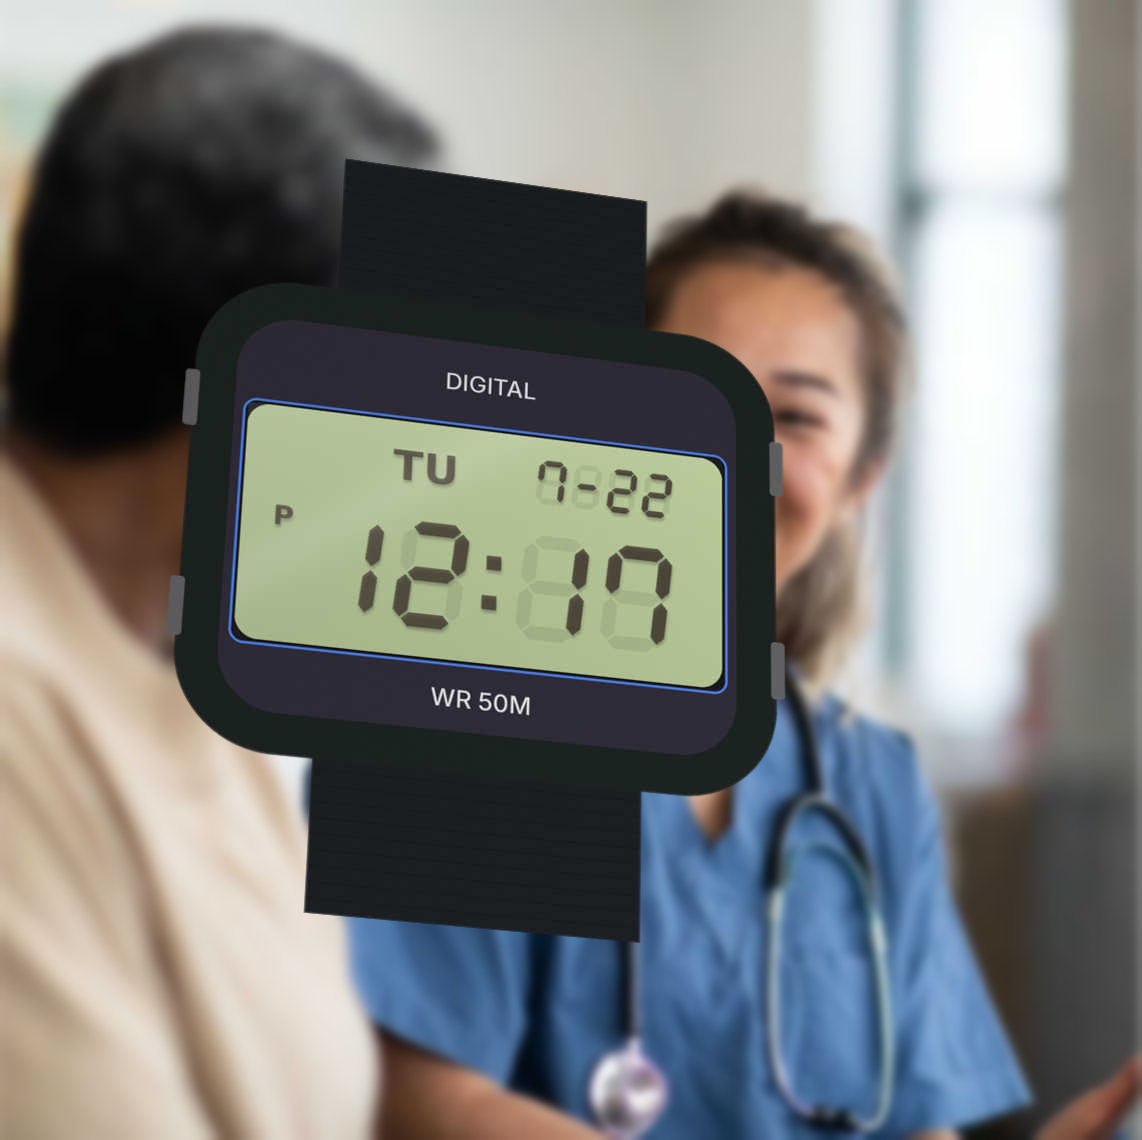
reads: 12,17
